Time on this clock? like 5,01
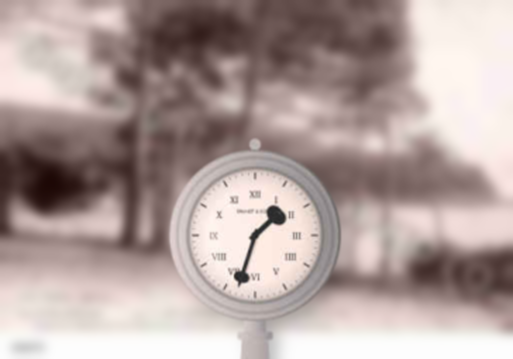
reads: 1,33
